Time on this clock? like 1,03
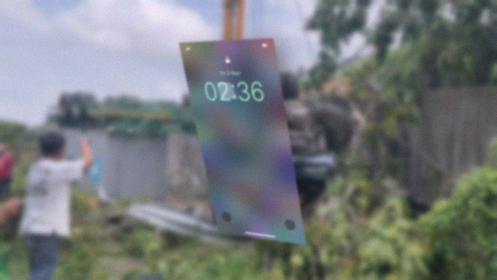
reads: 2,36
